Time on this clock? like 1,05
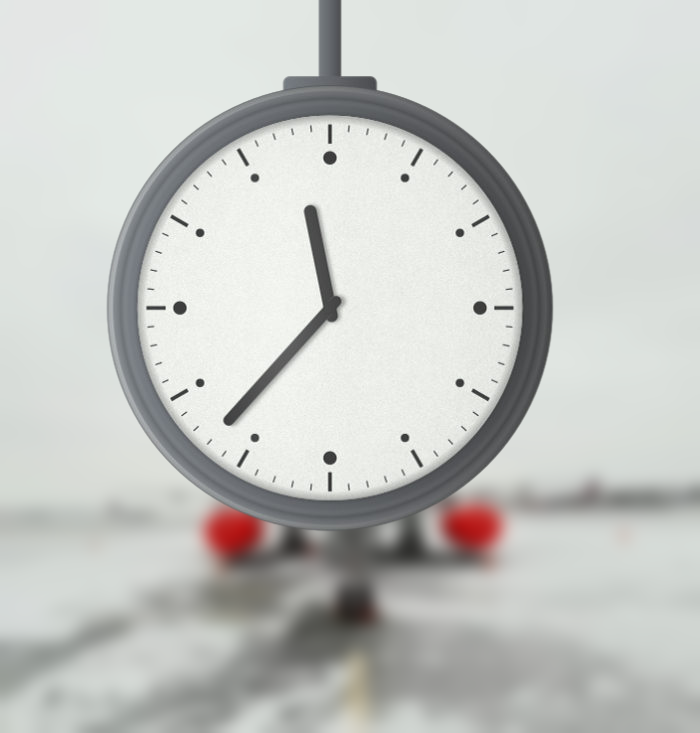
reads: 11,37
